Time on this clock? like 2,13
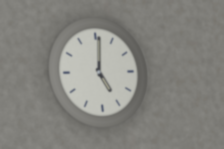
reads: 5,01
